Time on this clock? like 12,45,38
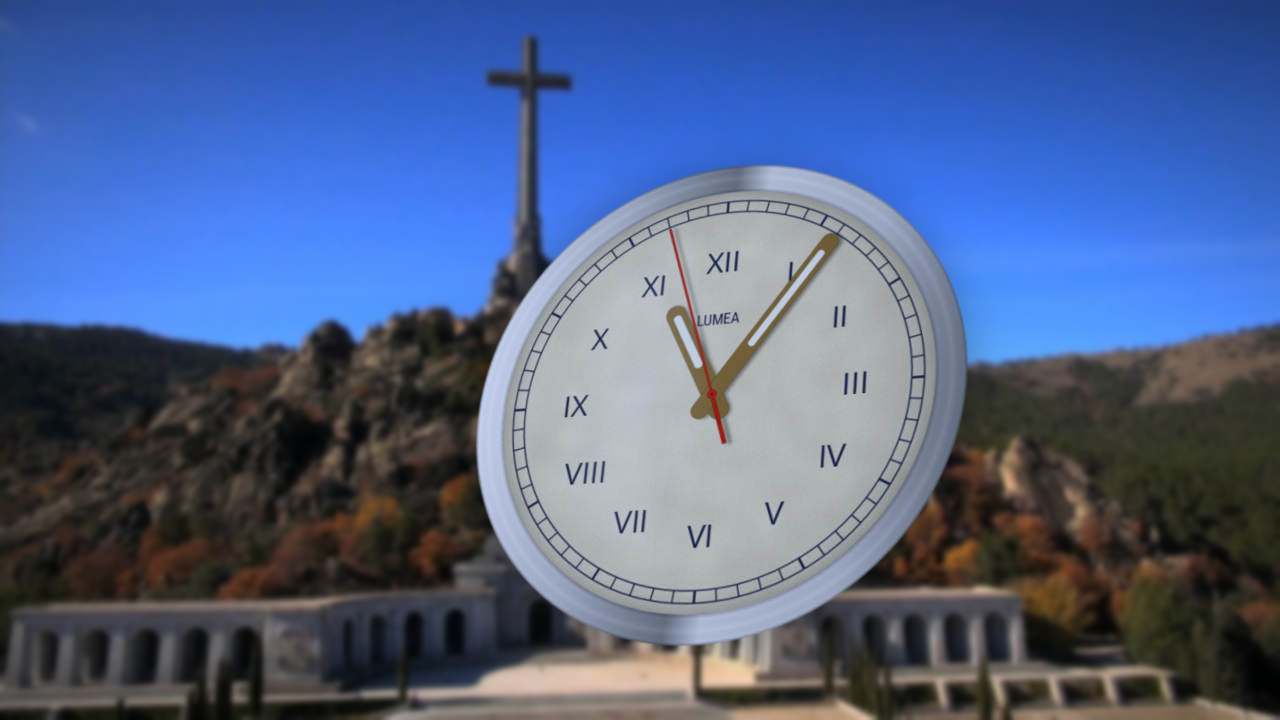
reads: 11,05,57
